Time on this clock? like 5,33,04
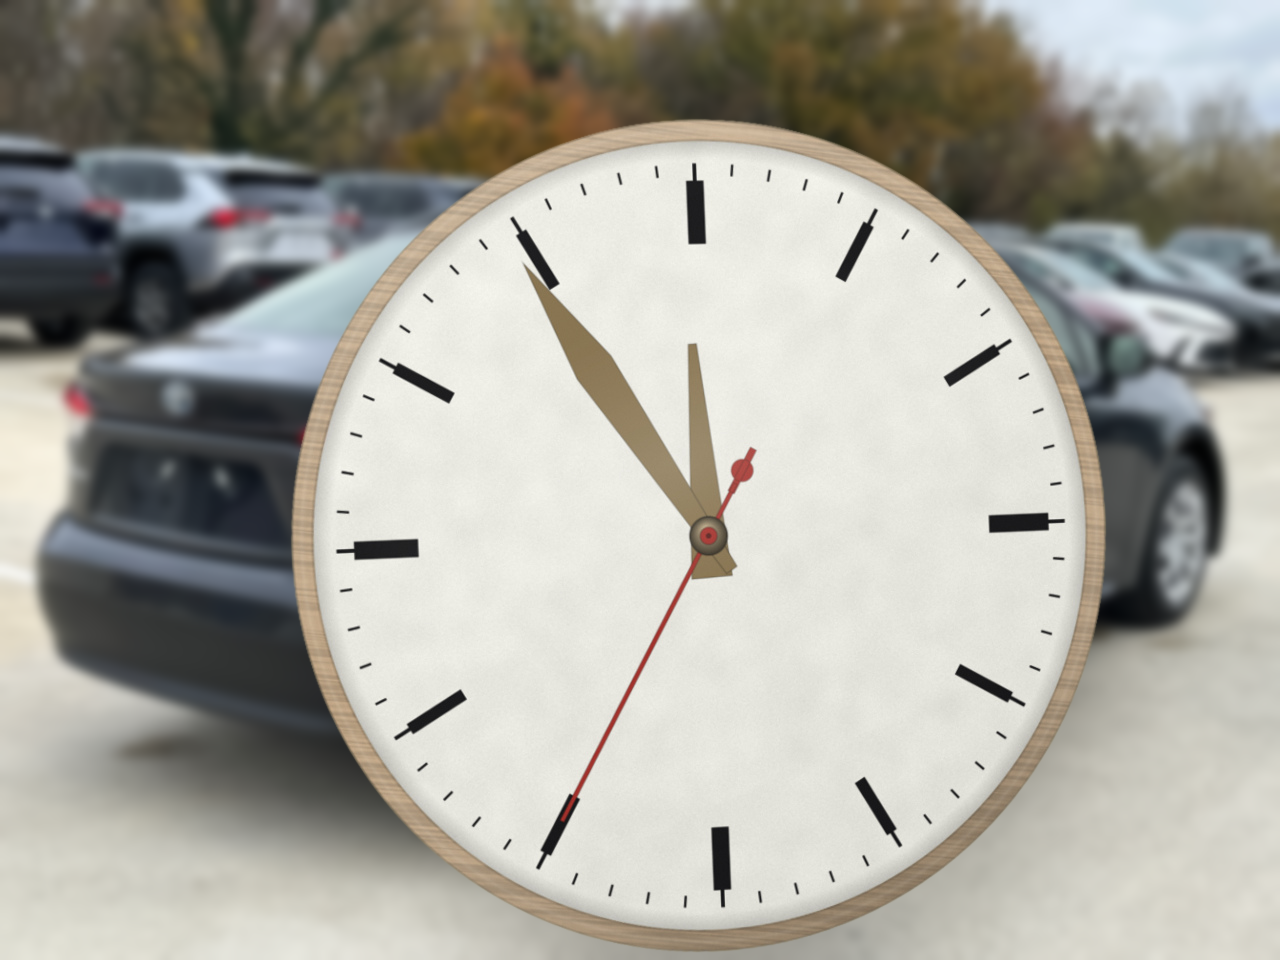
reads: 11,54,35
